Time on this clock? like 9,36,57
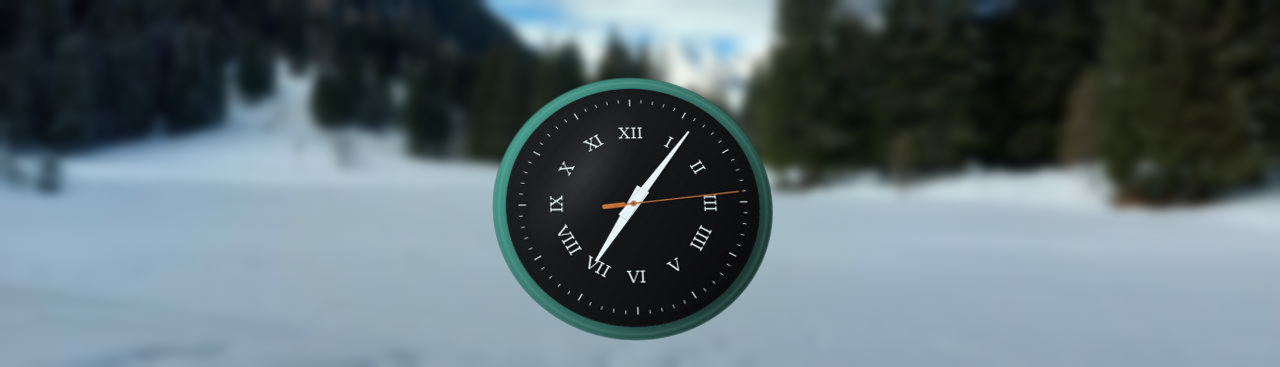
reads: 7,06,14
